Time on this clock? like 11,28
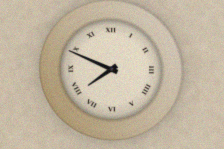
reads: 7,49
